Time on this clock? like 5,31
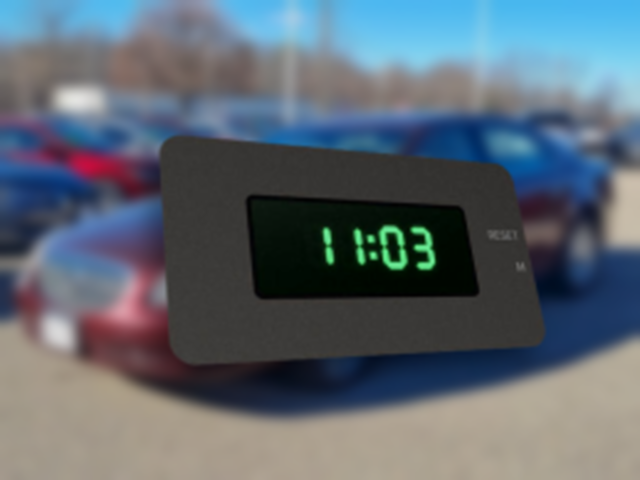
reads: 11,03
